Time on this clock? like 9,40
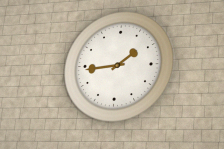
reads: 1,44
